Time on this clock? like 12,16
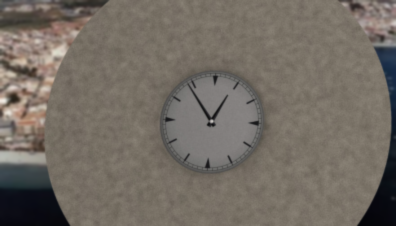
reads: 12,54
